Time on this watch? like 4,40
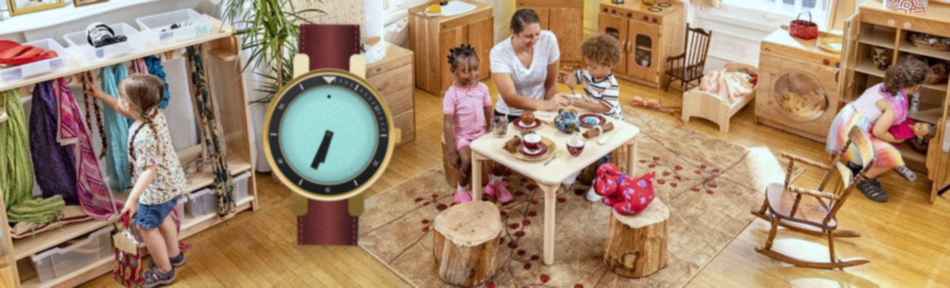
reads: 6,34
